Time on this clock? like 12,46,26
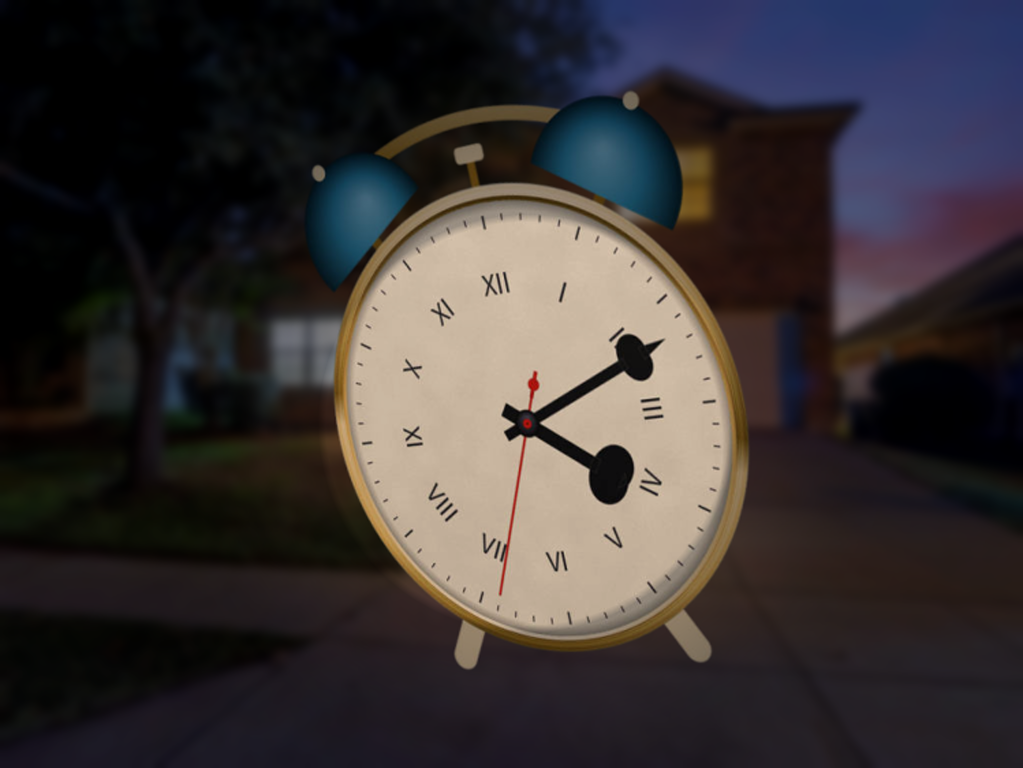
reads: 4,11,34
